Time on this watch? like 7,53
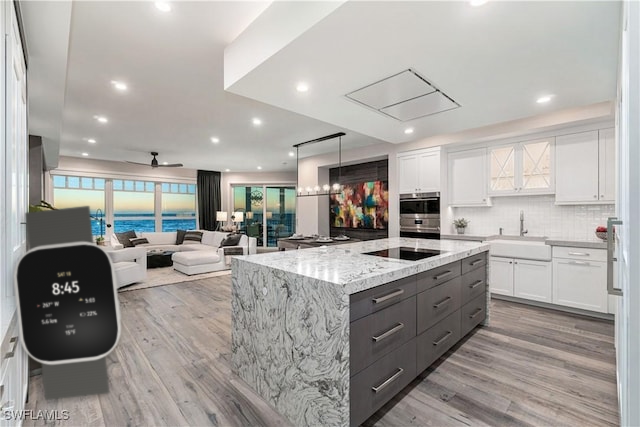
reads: 8,45
